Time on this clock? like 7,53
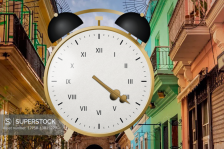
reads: 4,21
